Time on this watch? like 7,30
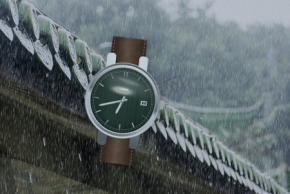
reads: 6,42
